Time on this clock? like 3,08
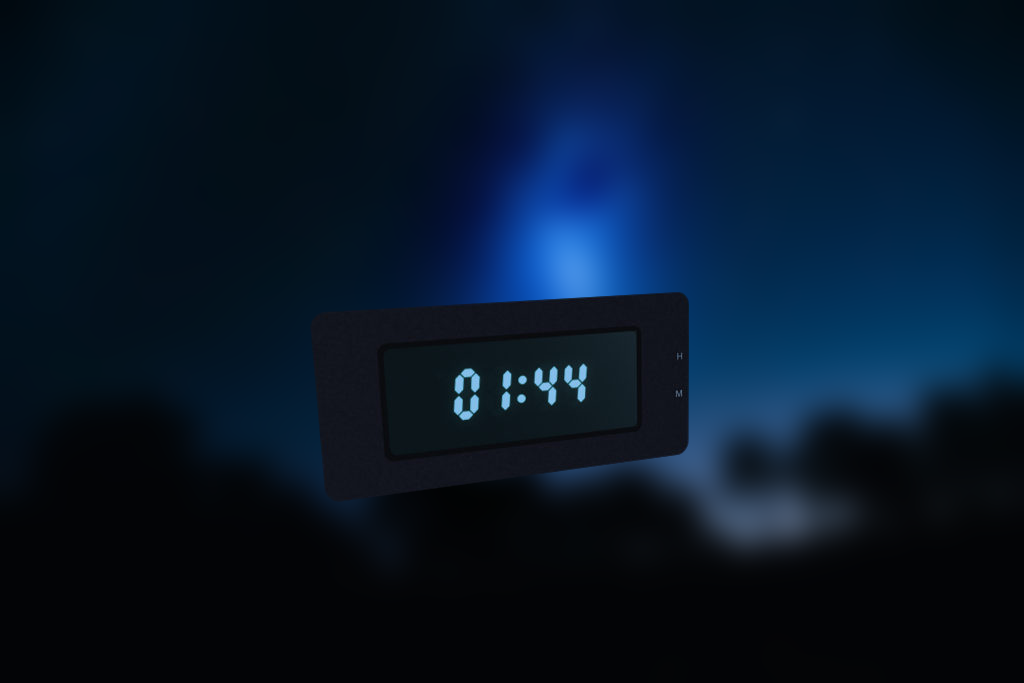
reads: 1,44
